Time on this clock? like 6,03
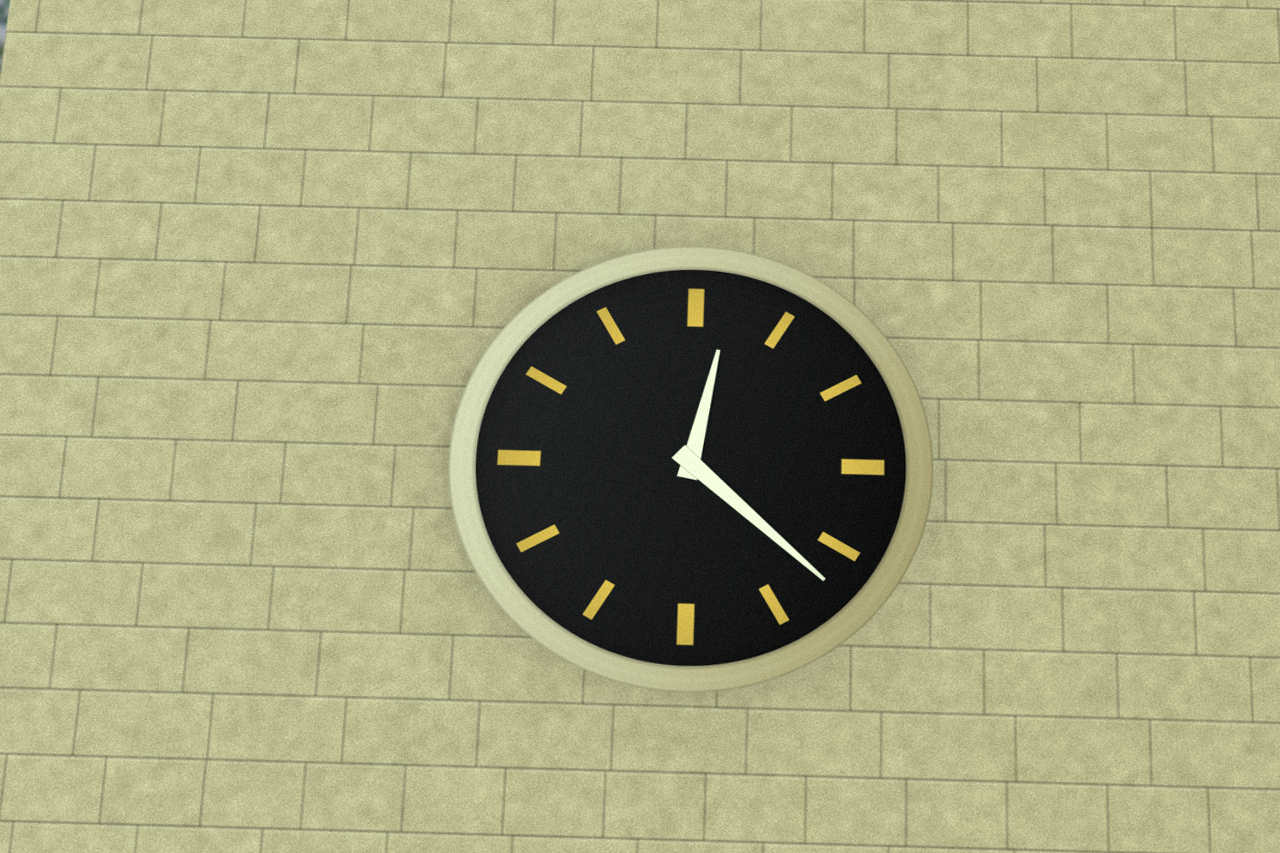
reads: 12,22
